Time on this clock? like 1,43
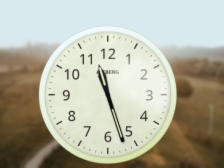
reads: 11,27
